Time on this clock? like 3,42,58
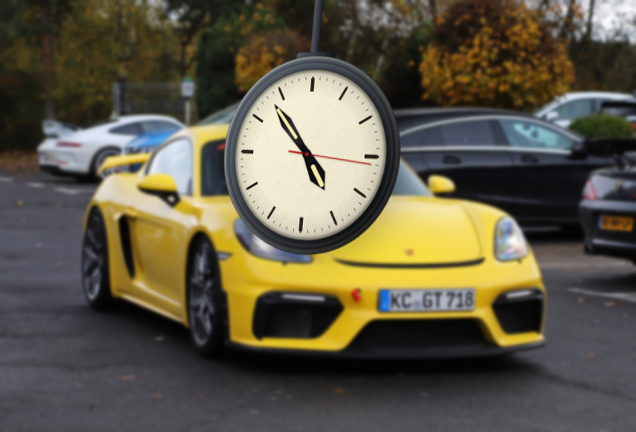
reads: 4,53,16
